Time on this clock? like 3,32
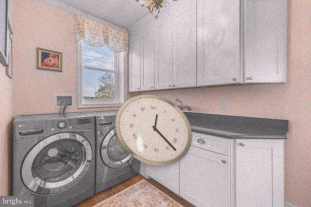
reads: 12,23
